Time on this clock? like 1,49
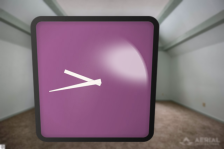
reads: 9,43
